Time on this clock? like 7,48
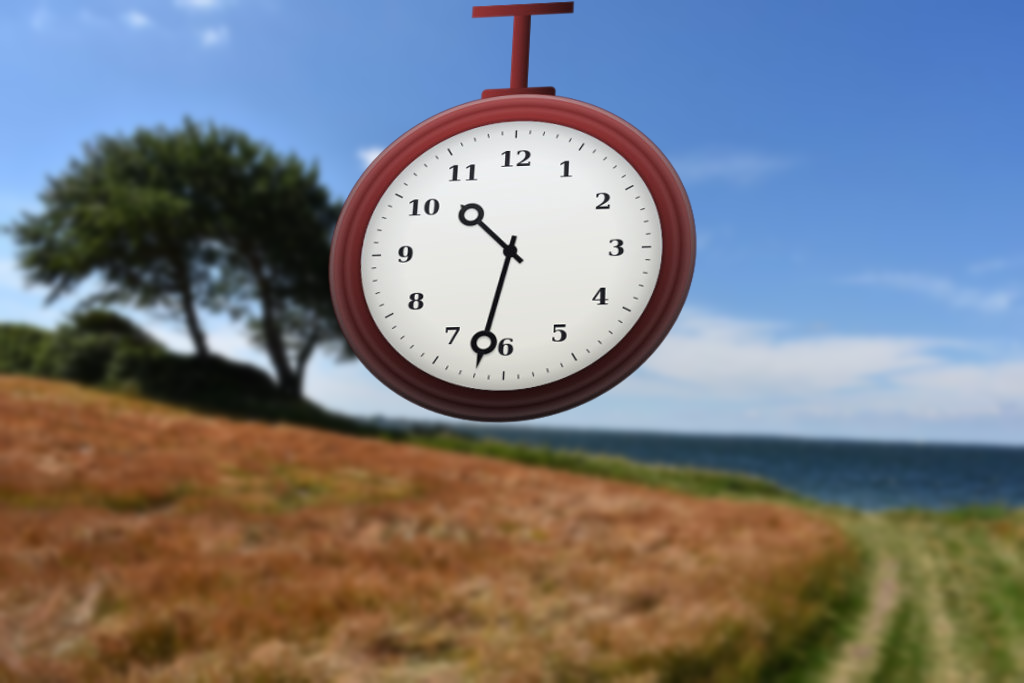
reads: 10,32
